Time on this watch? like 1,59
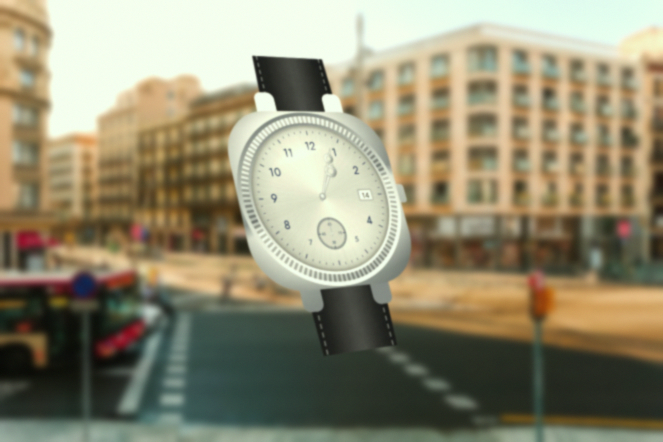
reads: 1,04
